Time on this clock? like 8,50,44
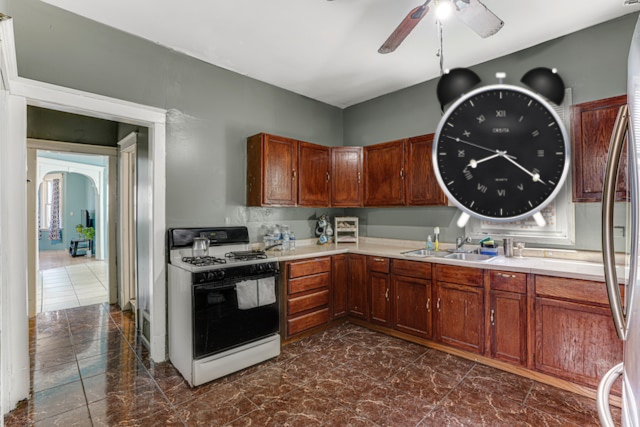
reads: 8,20,48
